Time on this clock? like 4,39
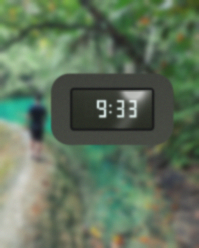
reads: 9,33
